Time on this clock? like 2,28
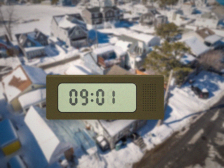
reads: 9,01
